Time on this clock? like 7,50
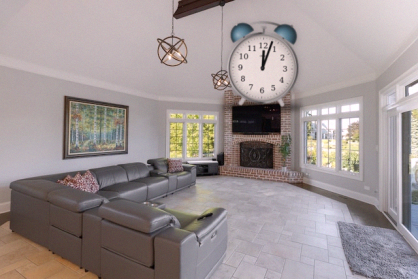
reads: 12,03
